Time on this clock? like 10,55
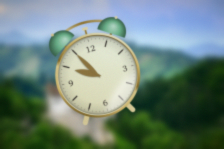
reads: 9,55
